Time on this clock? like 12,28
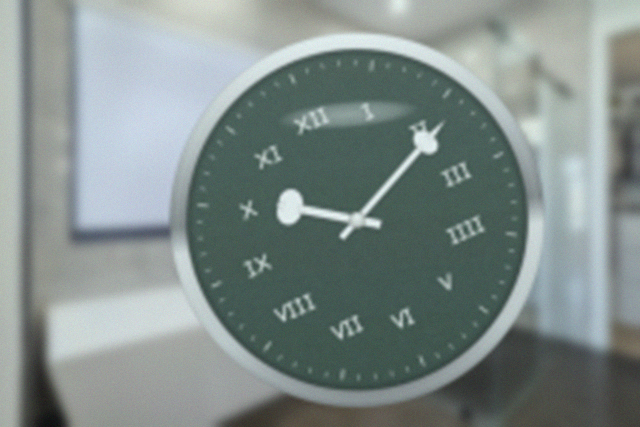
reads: 10,11
